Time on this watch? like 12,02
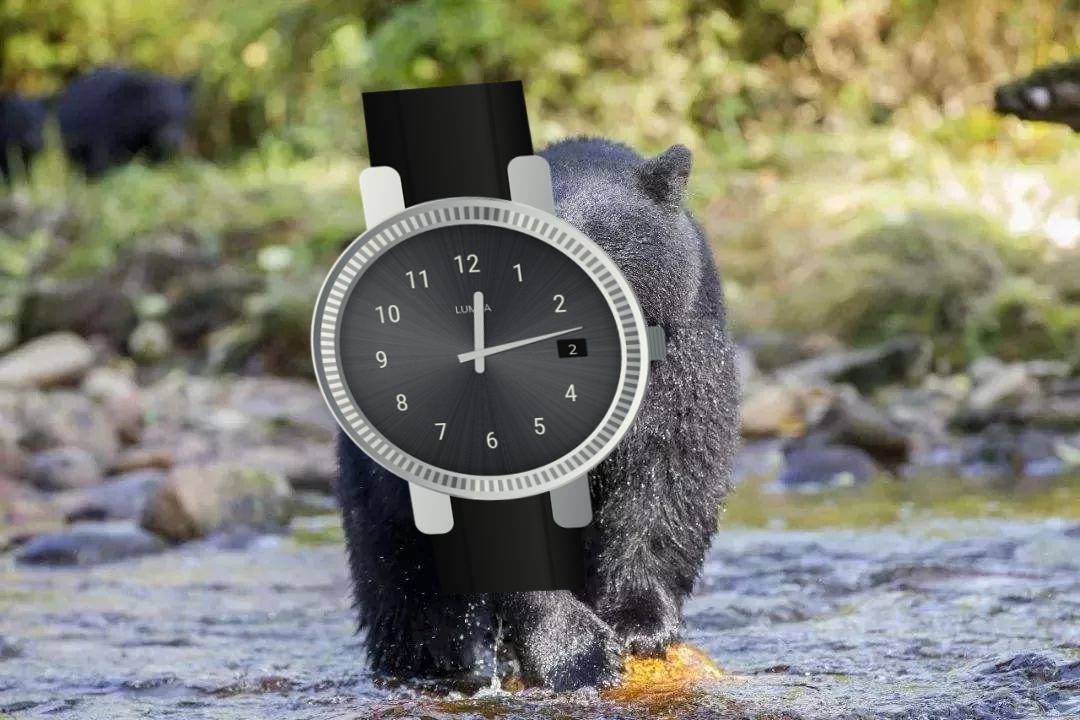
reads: 12,13
